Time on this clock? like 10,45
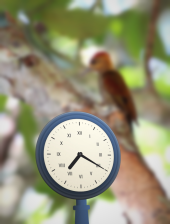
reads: 7,20
